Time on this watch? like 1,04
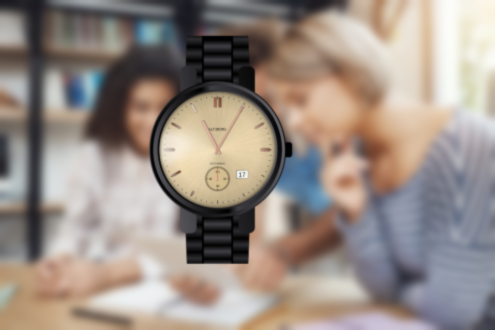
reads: 11,05
